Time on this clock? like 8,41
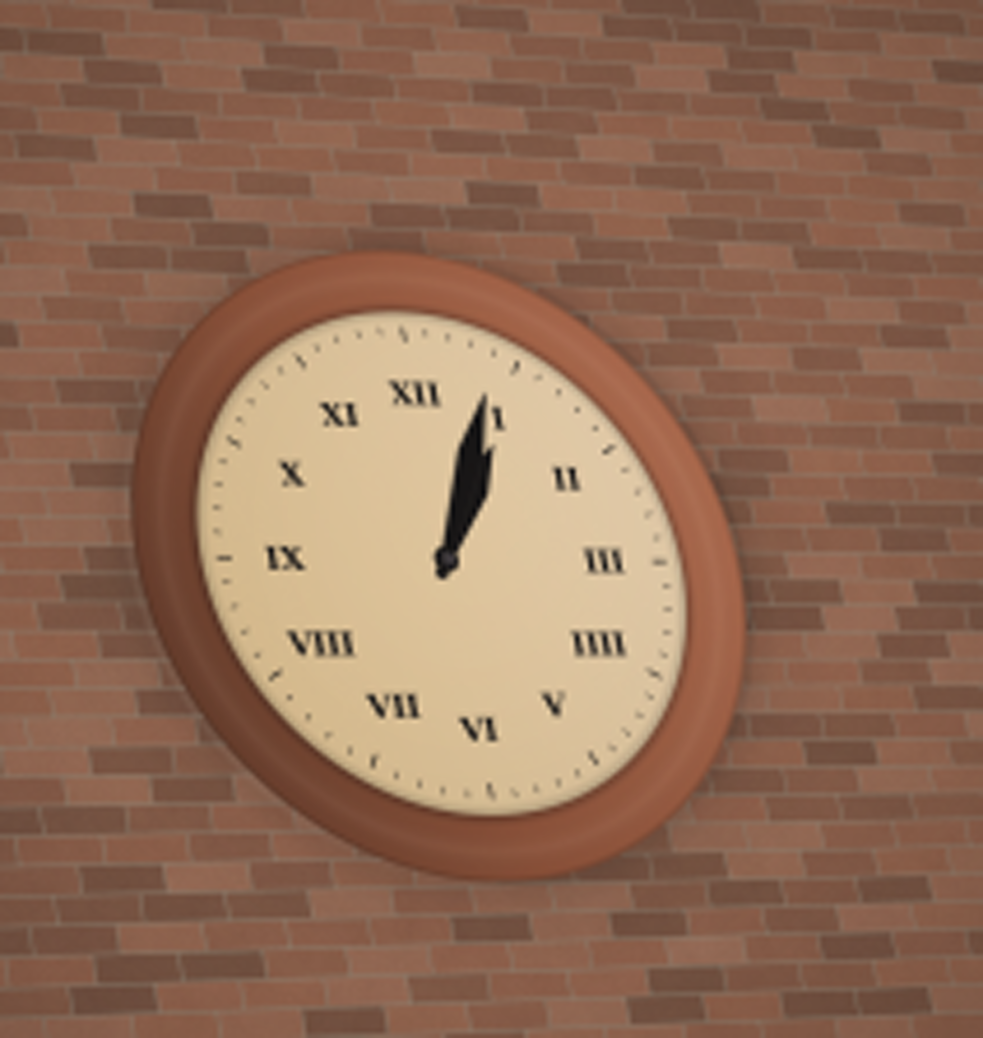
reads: 1,04
